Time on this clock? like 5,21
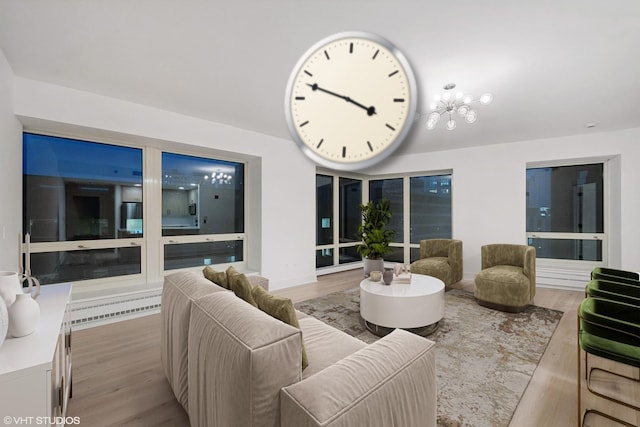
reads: 3,48
